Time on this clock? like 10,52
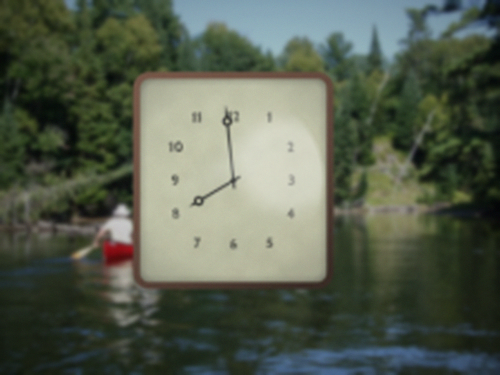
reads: 7,59
